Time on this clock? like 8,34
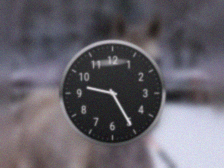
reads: 9,25
